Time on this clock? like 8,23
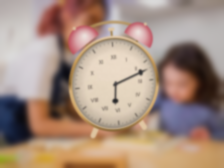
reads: 6,12
